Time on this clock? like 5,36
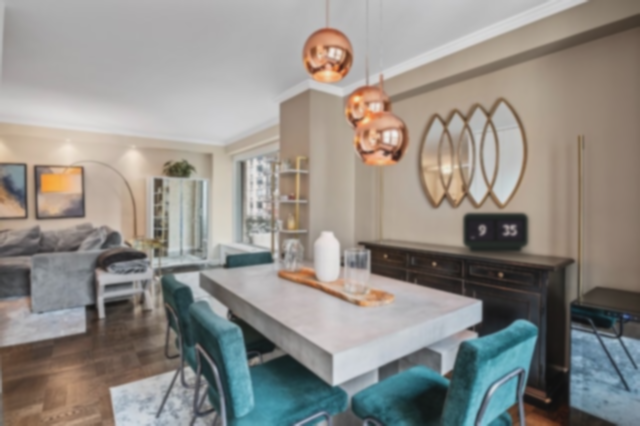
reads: 9,35
